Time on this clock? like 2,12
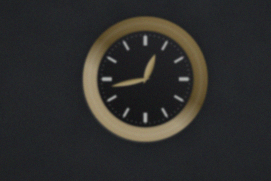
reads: 12,43
